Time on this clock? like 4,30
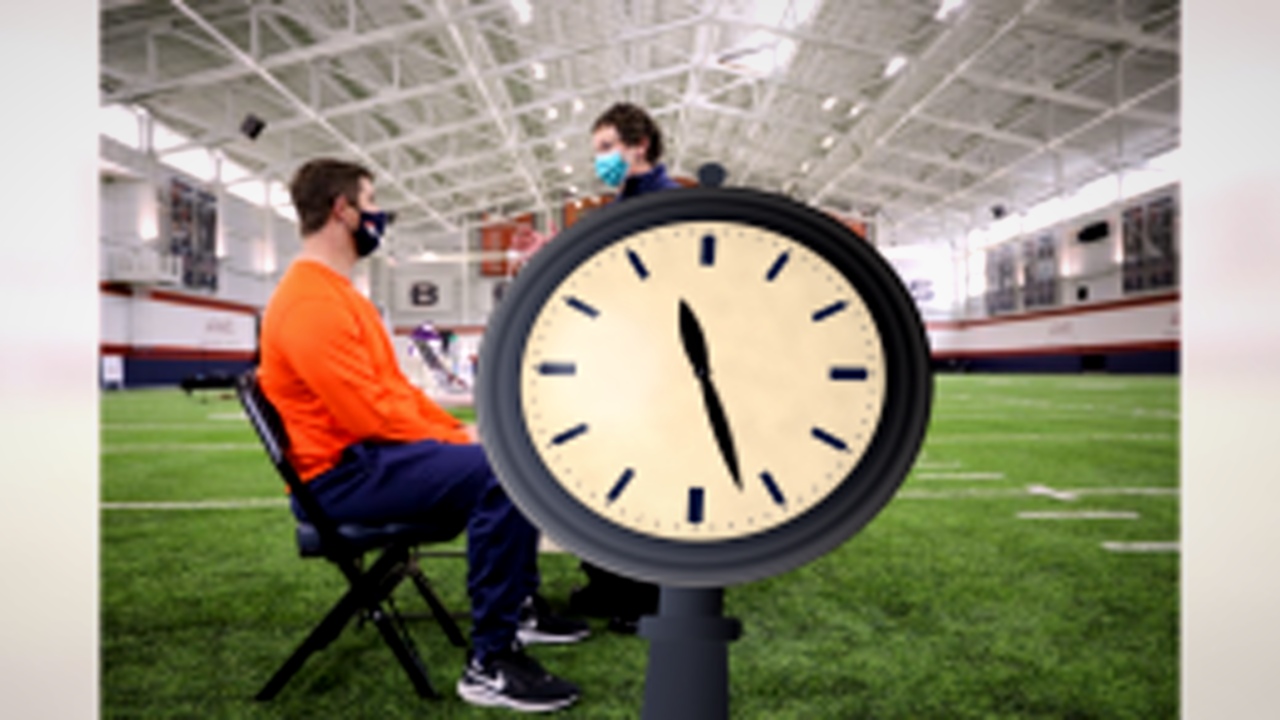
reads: 11,27
